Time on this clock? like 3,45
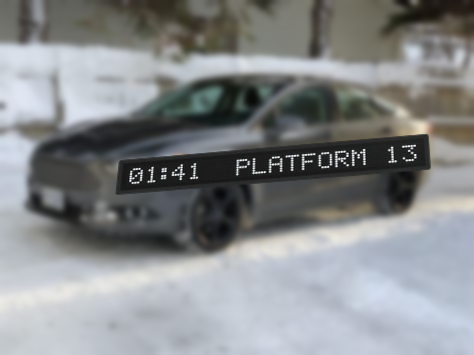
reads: 1,41
